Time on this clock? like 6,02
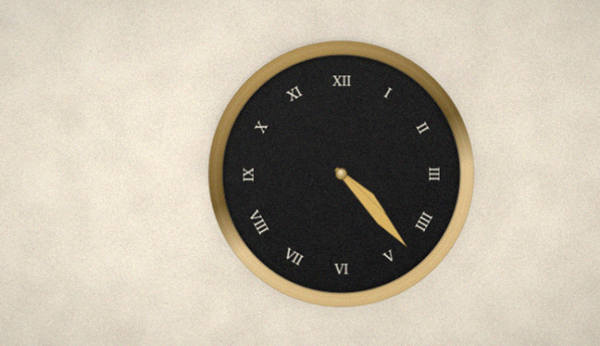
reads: 4,23
